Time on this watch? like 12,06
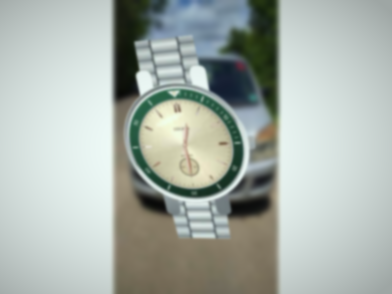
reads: 12,30
